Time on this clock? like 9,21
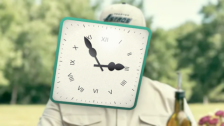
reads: 2,54
